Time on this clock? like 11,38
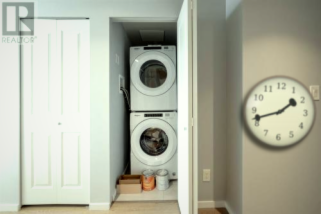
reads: 1,42
